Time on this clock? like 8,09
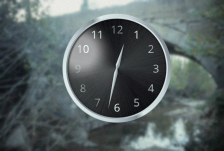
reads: 12,32
